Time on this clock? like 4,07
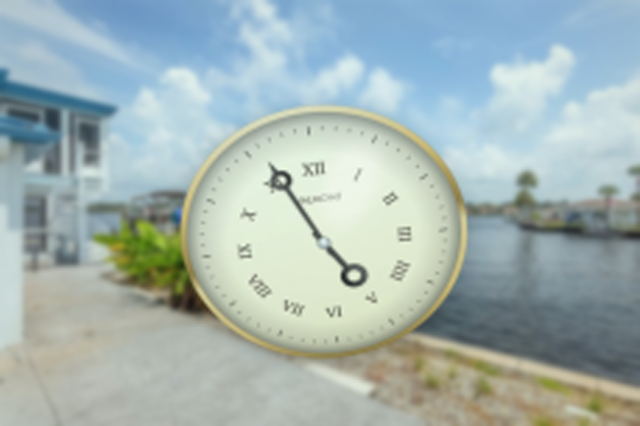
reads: 4,56
